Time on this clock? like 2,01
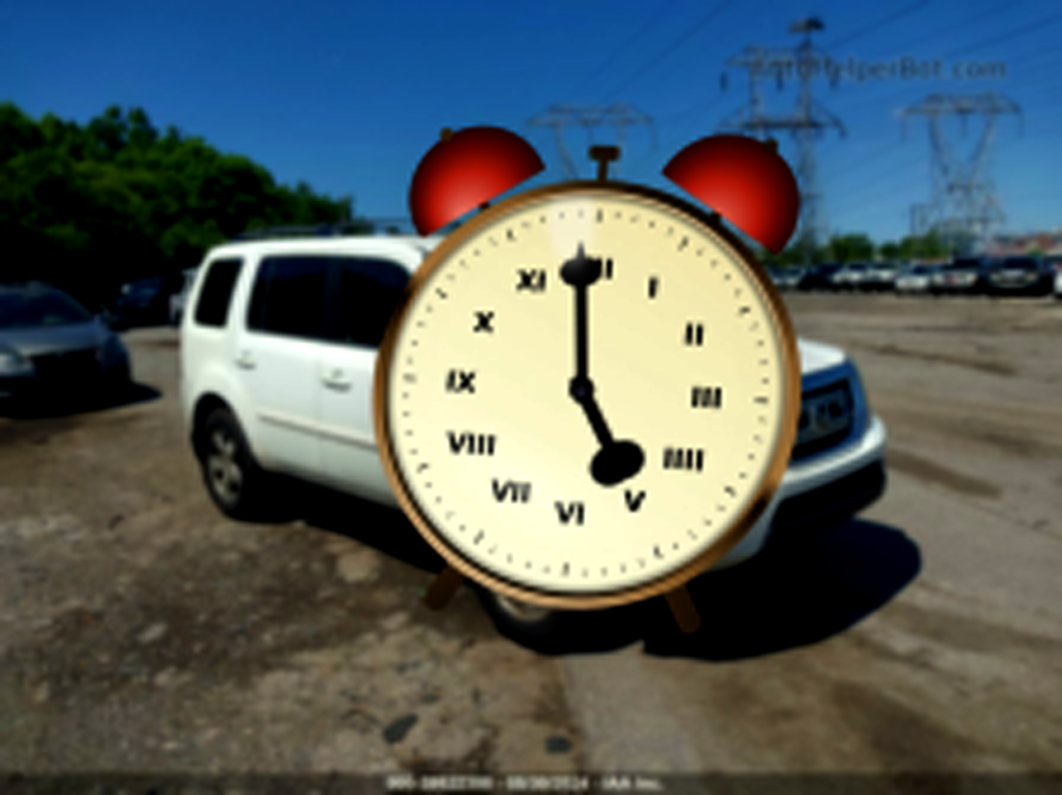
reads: 4,59
